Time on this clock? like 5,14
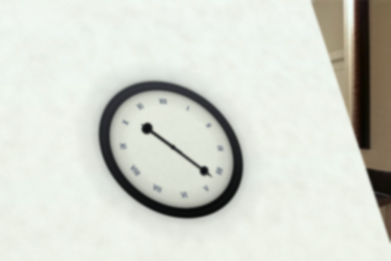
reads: 10,22
